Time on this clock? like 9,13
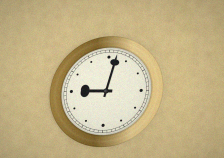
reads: 9,02
